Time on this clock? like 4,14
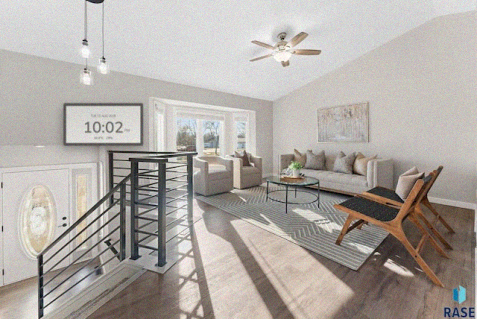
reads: 10,02
